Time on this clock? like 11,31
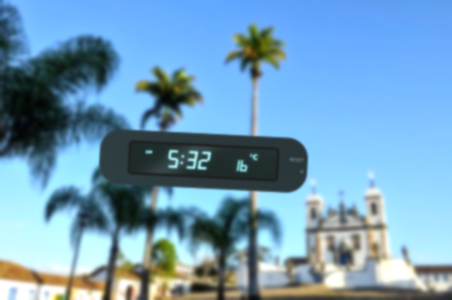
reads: 5,32
